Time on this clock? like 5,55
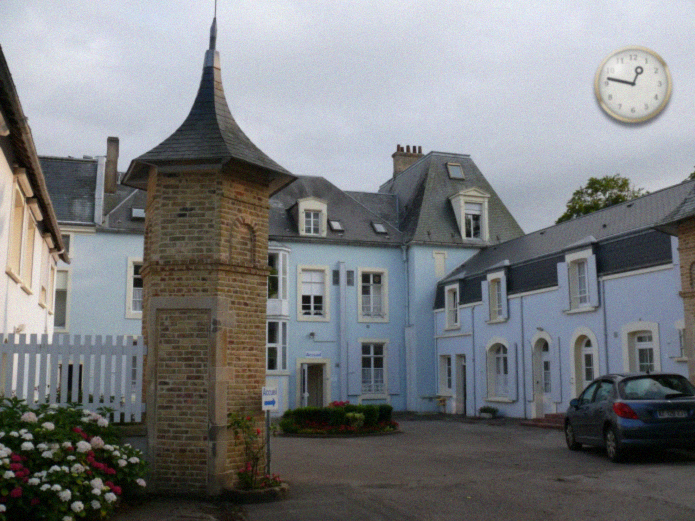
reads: 12,47
